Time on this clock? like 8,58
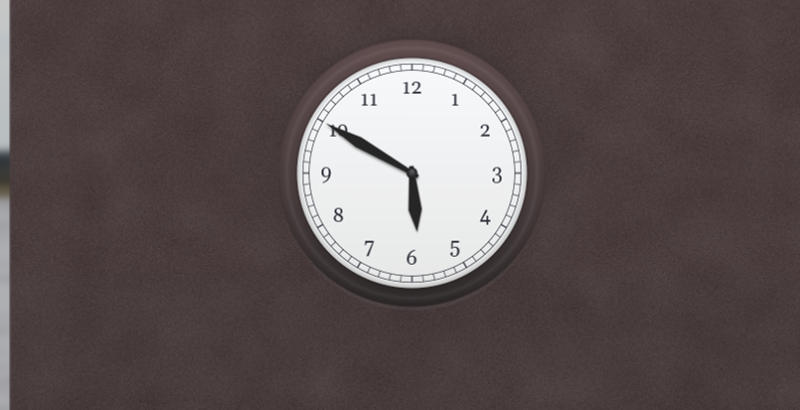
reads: 5,50
